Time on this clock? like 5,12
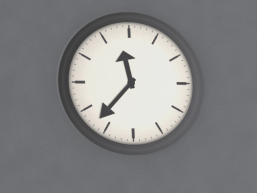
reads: 11,37
